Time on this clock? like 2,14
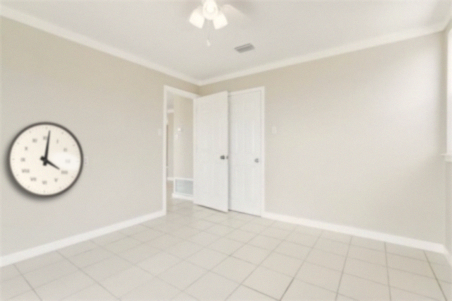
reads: 4,01
